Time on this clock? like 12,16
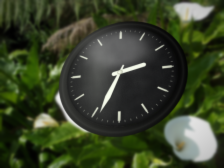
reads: 2,34
